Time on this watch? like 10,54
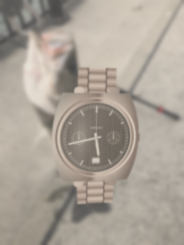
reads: 5,43
